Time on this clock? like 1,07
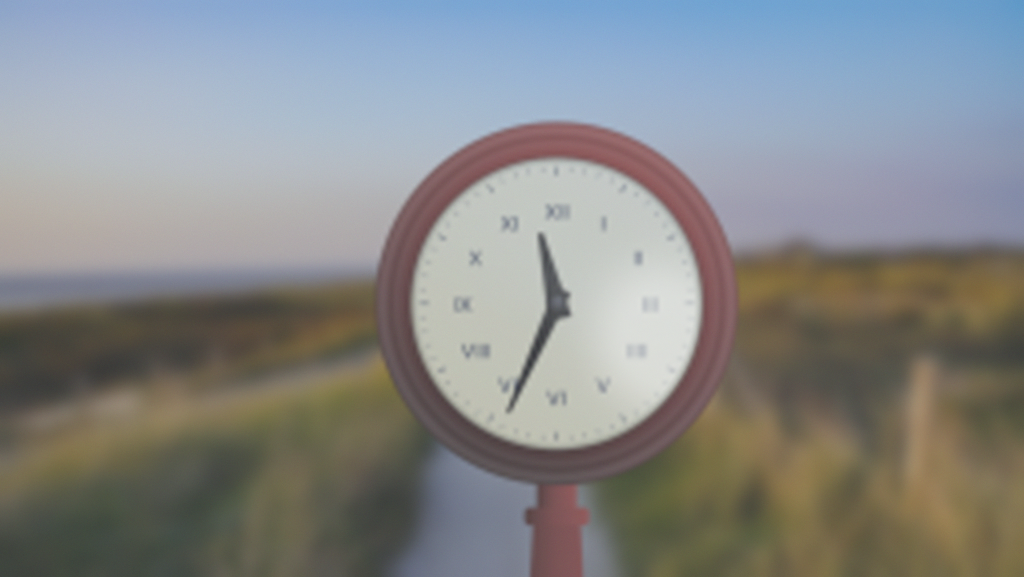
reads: 11,34
